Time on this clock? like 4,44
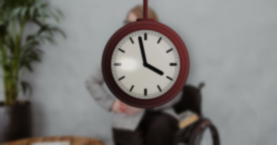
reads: 3,58
